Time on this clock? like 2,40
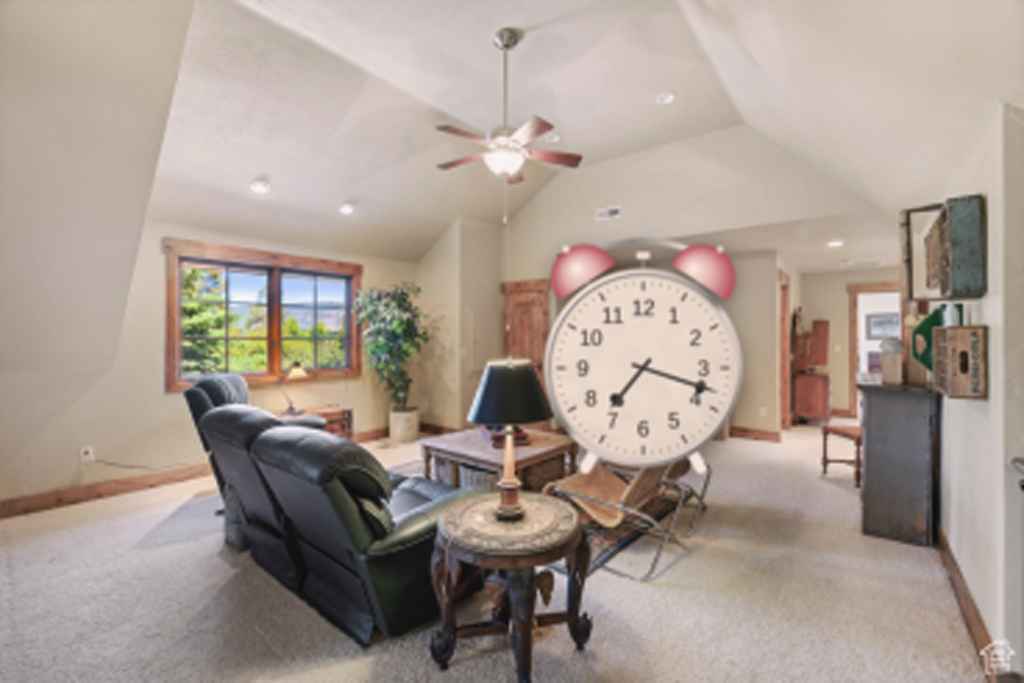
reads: 7,18
